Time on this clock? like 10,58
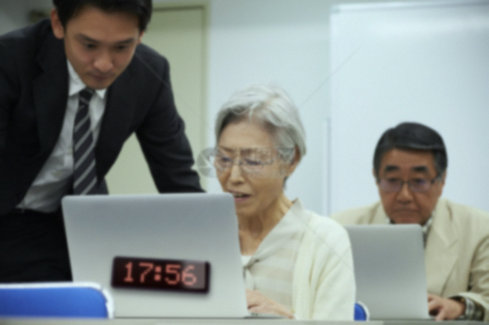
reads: 17,56
